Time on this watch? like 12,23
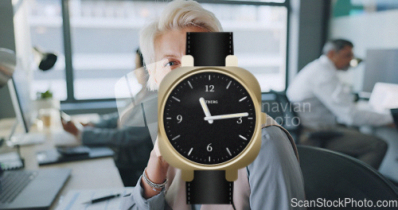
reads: 11,14
